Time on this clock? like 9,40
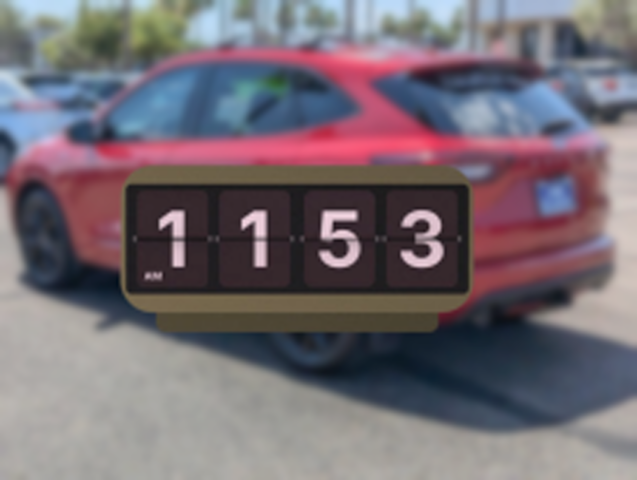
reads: 11,53
